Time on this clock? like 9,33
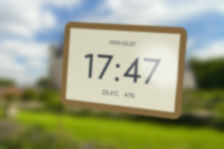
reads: 17,47
